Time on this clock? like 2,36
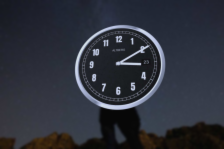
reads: 3,10
